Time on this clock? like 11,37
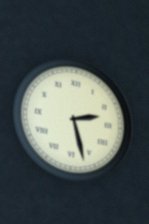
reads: 2,27
